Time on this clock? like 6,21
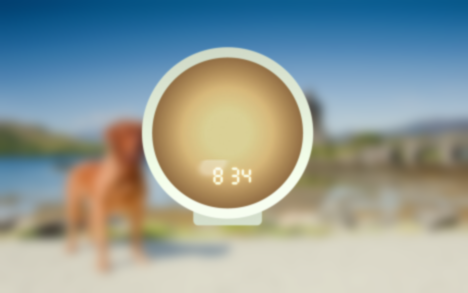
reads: 8,34
